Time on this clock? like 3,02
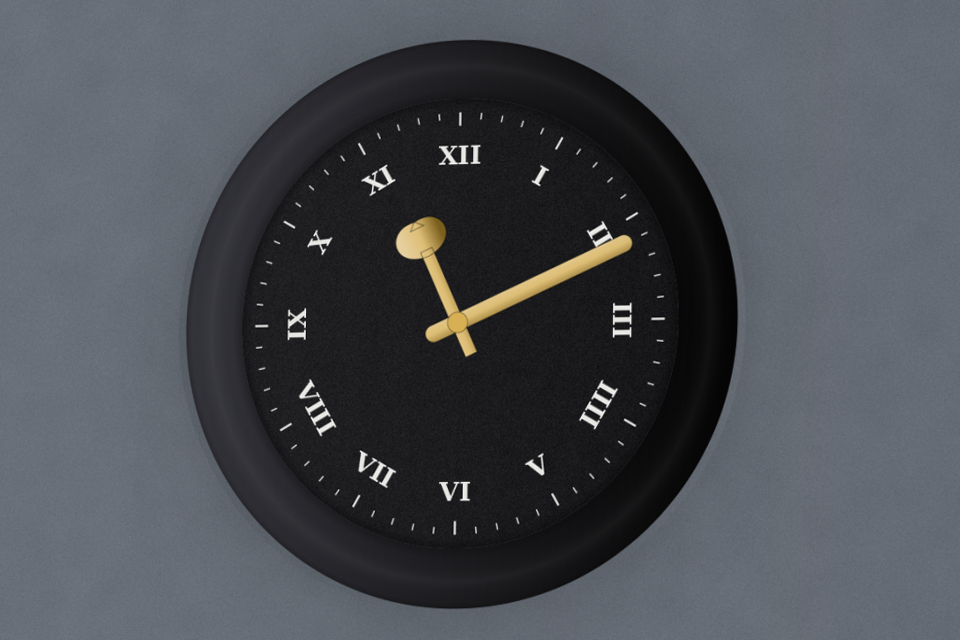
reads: 11,11
